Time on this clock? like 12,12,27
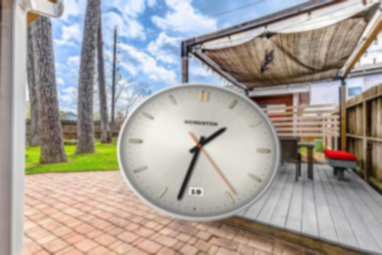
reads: 1,32,24
